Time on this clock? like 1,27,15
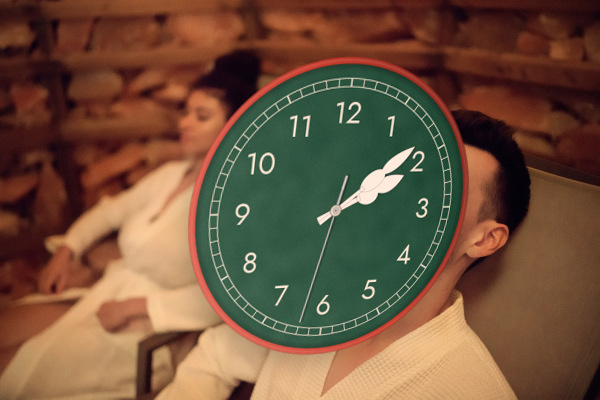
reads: 2,08,32
